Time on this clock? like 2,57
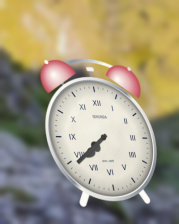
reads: 7,39
